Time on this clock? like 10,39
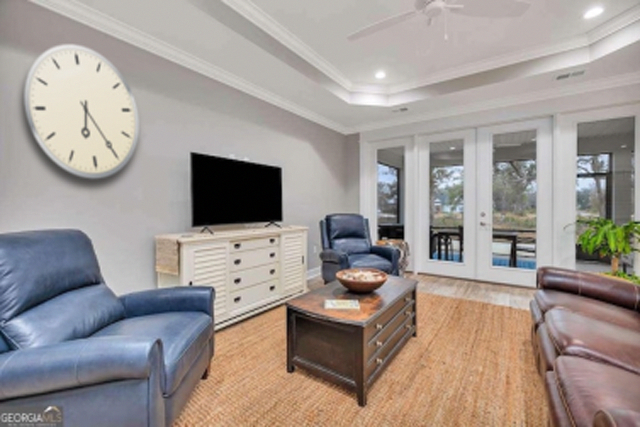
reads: 6,25
